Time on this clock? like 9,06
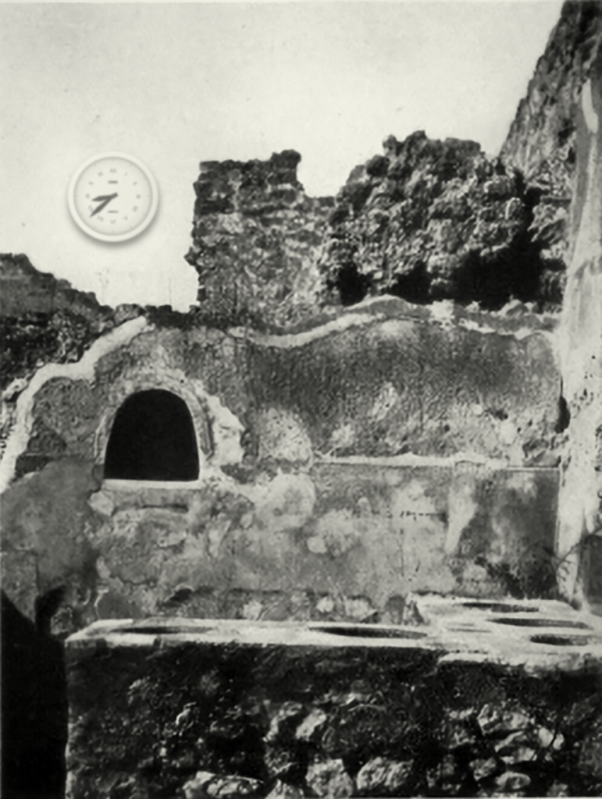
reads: 8,38
